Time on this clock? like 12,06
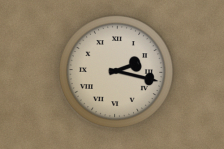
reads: 2,17
